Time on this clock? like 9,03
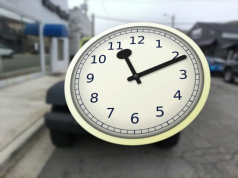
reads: 11,11
